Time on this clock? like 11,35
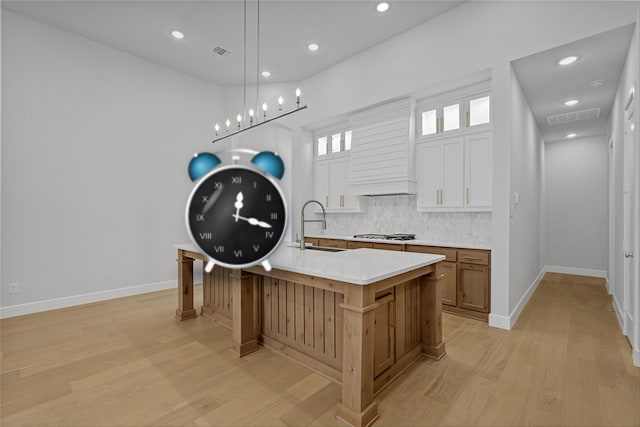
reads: 12,18
